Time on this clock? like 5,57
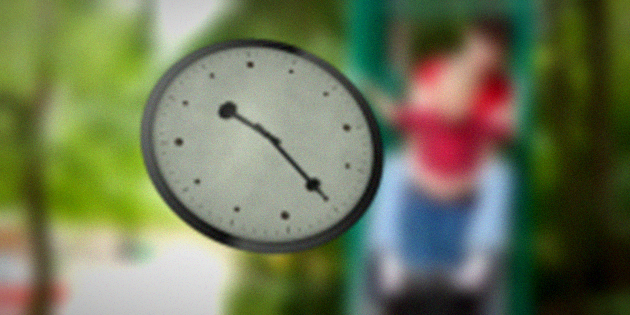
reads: 10,25
